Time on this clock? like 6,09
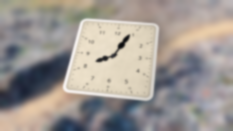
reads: 8,04
